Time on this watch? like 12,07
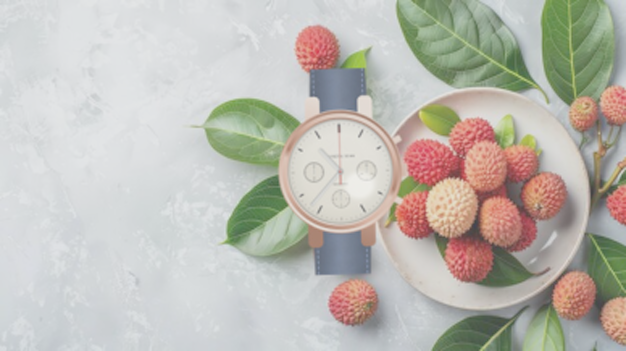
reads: 10,37
